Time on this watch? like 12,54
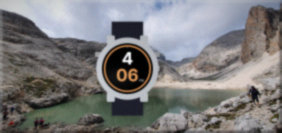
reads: 4,06
